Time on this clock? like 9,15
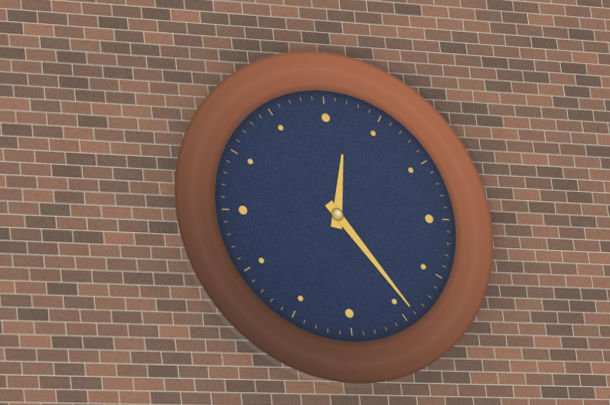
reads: 12,24
